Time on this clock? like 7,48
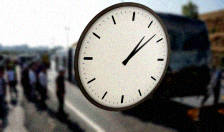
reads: 1,08
